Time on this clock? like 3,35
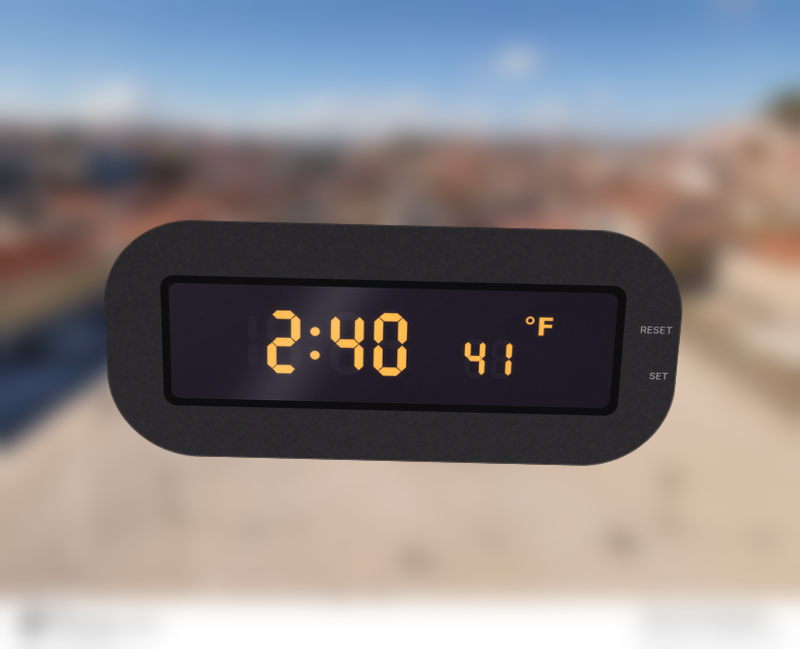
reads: 2,40
